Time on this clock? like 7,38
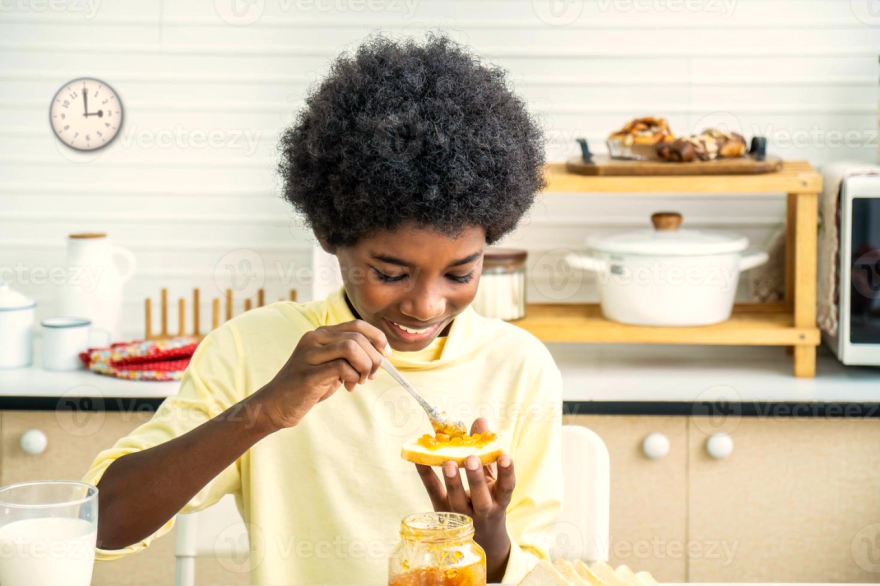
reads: 3,00
